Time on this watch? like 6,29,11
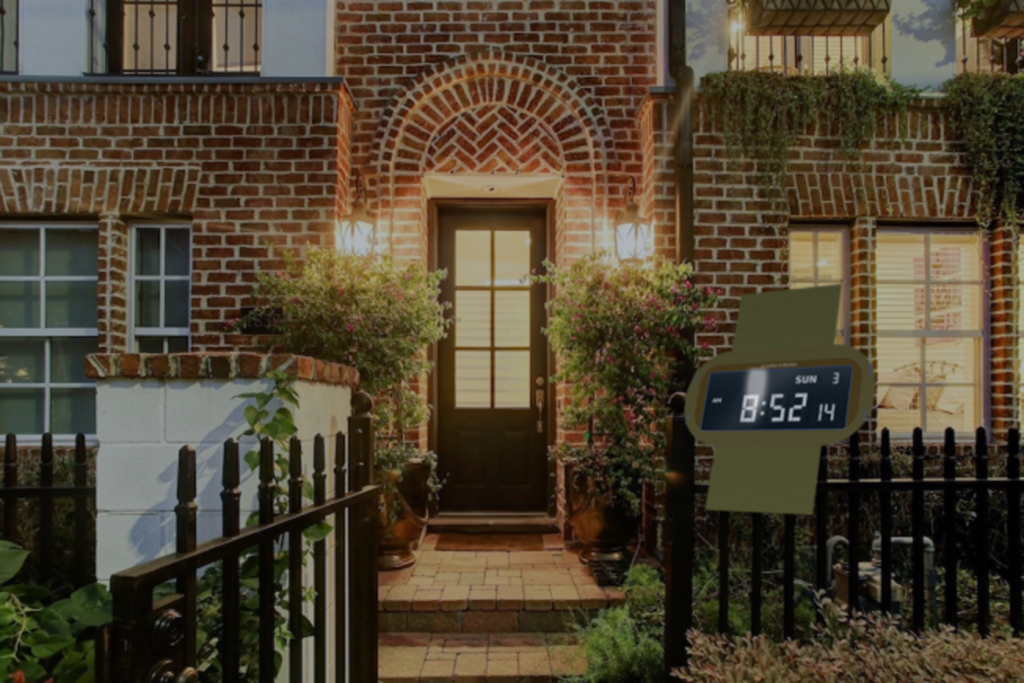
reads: 8,52,14
